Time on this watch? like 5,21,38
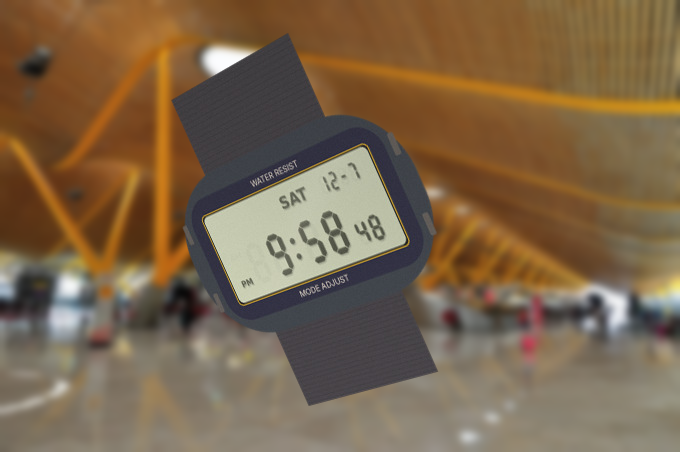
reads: 9,58,48
